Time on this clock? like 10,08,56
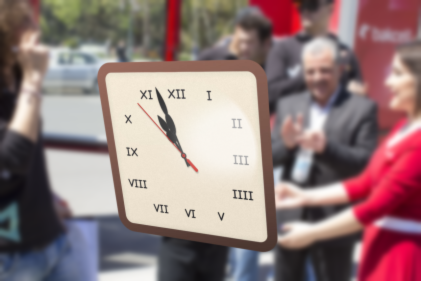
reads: 10,56,53
